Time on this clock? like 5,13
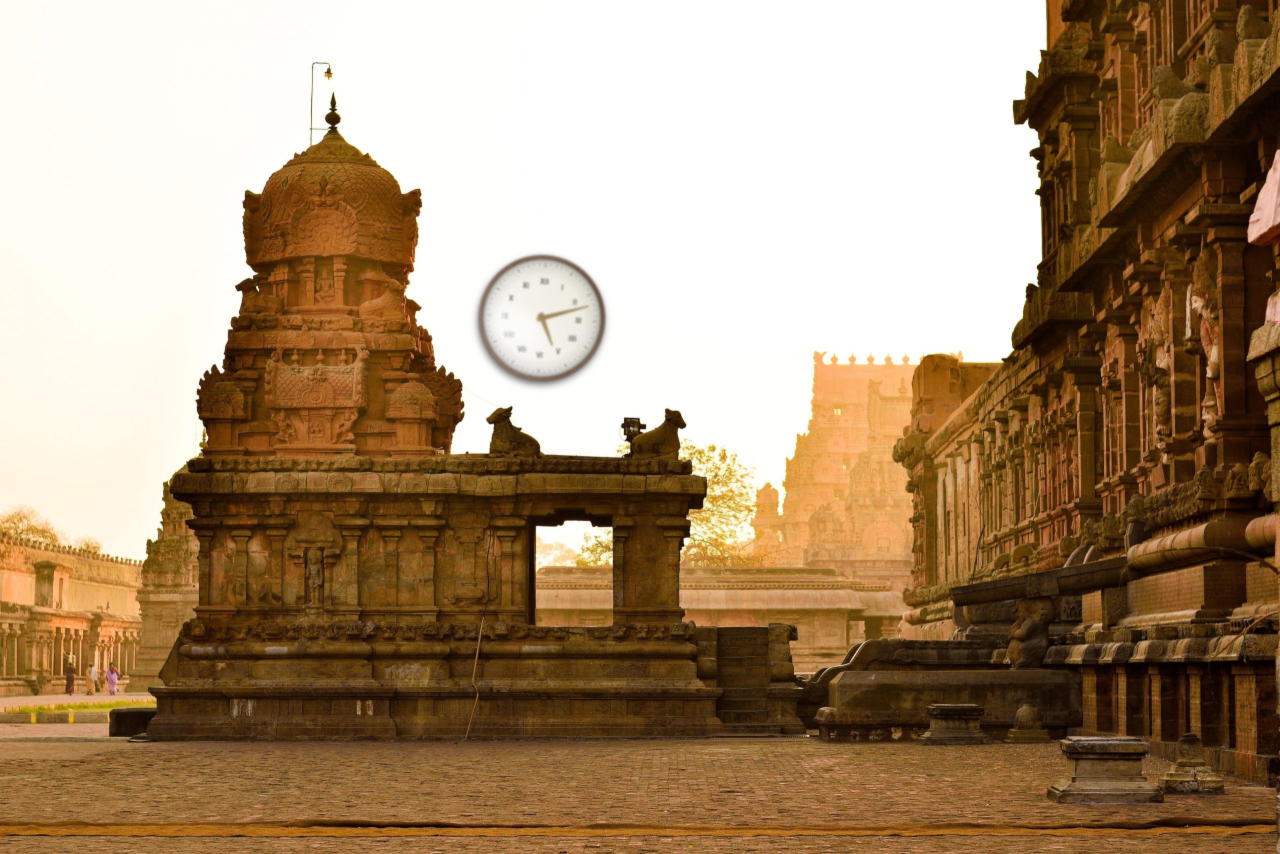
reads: 5,12
